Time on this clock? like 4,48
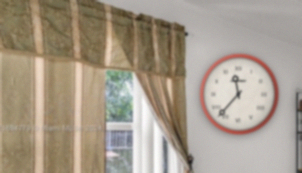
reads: 11,37
